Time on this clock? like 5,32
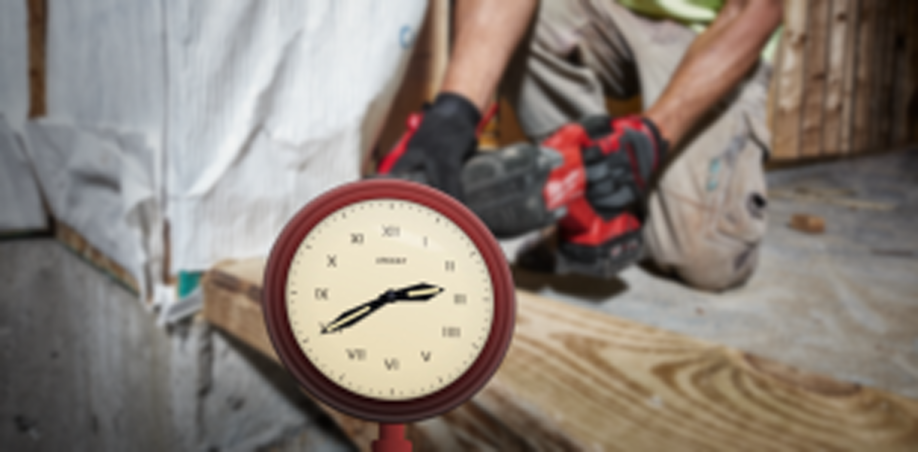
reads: 2,40
